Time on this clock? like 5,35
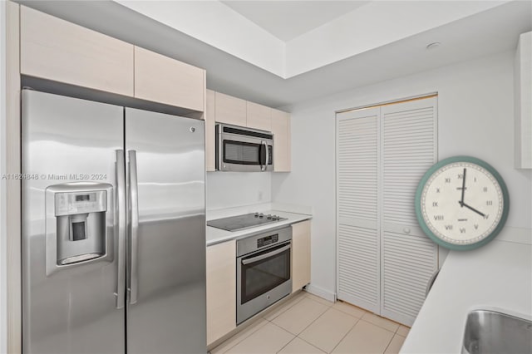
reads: 4,01
